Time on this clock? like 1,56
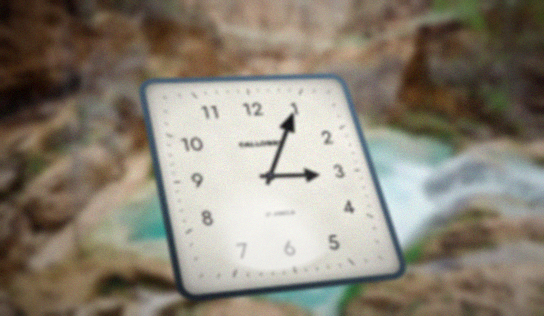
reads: 3,05
